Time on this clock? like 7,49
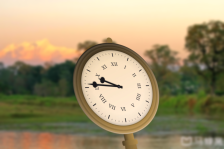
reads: 9,46
